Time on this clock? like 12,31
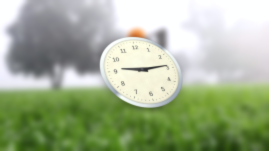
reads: 9,14
